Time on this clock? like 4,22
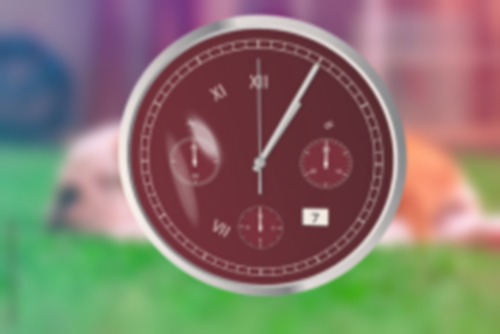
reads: 1,05
